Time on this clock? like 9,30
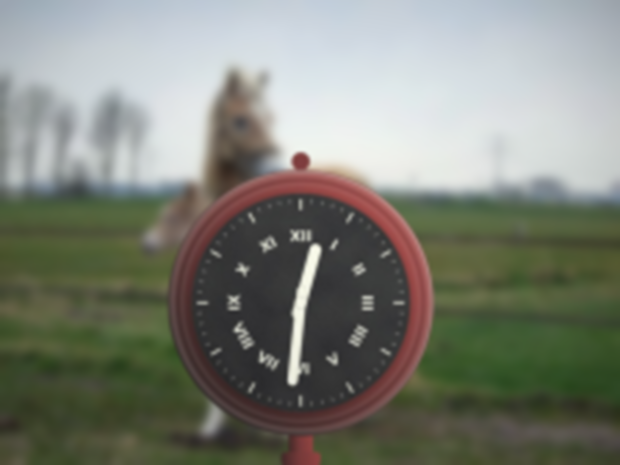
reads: 12,31
